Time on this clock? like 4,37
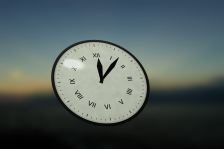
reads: 12,07
